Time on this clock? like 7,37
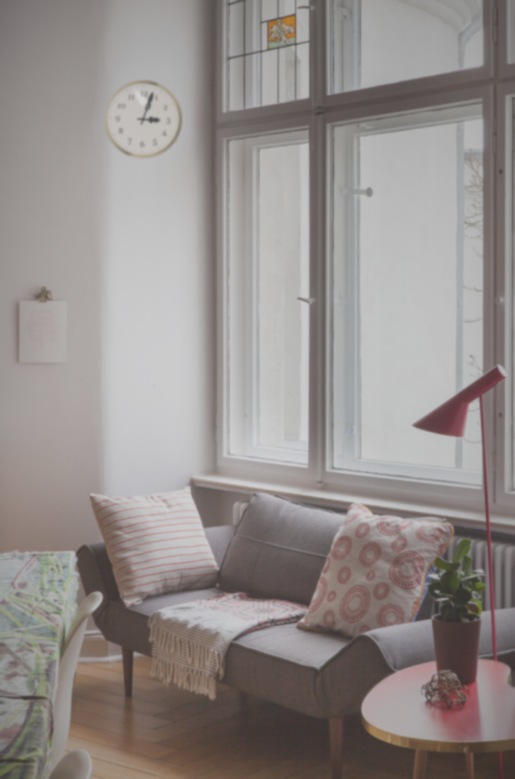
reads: 3,03
